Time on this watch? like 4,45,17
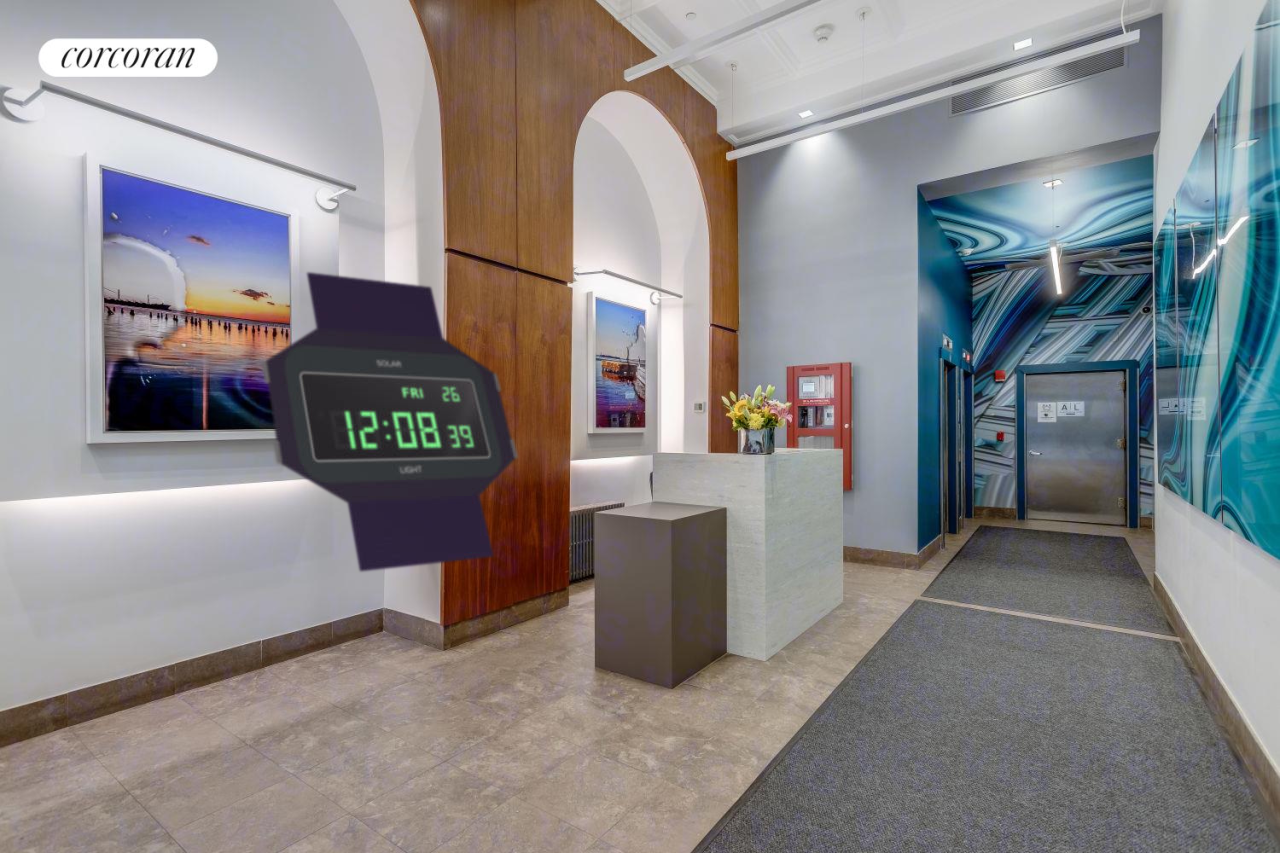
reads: 12,08,39
